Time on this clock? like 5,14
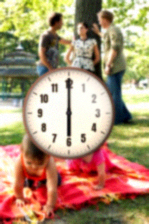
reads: 6,00
